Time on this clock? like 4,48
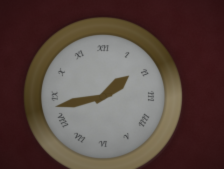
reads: 1,43
